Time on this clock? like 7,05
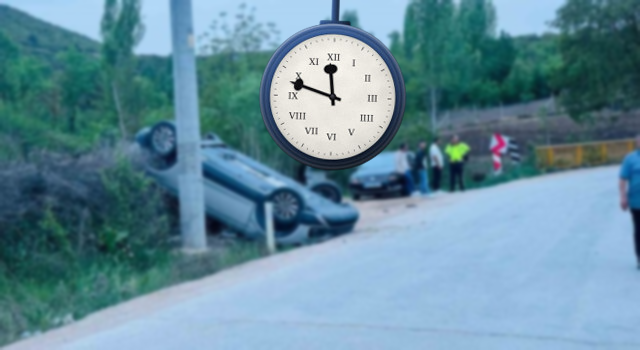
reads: 11,48
